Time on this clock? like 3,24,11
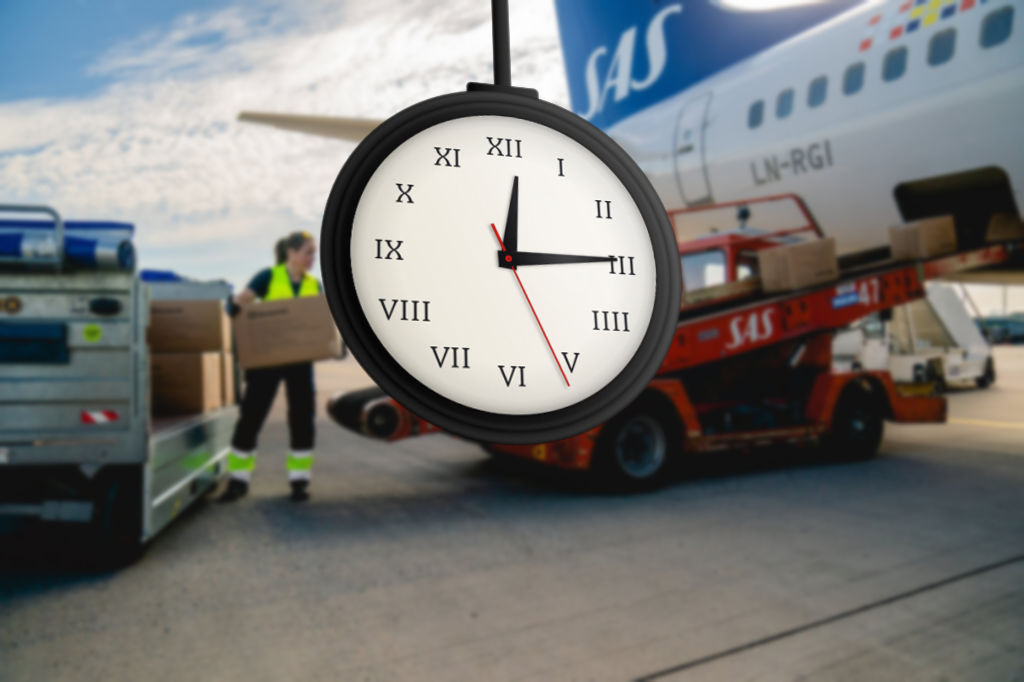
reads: 12,14,26
